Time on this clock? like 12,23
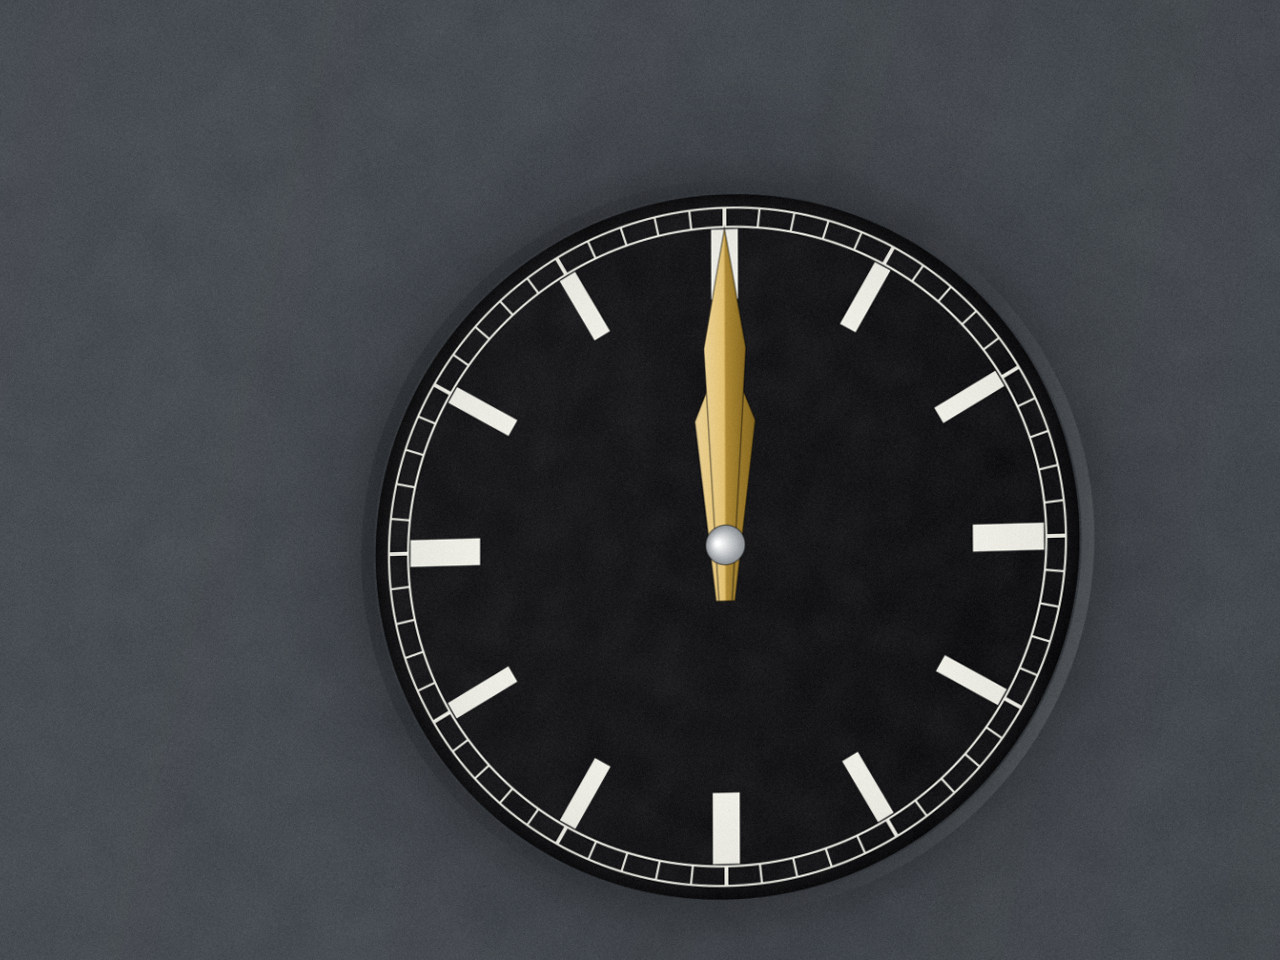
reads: 12,00
